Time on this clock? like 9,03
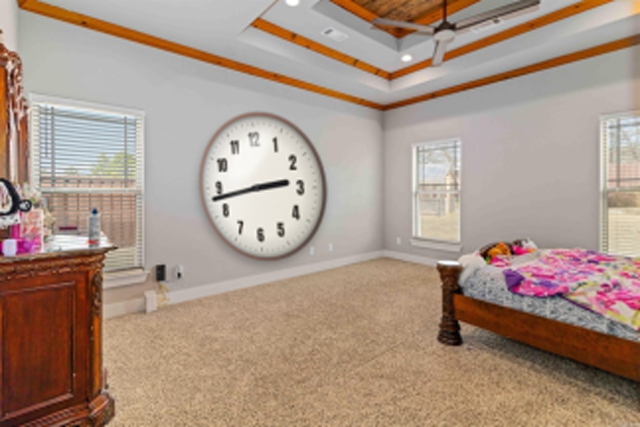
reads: 2,43
